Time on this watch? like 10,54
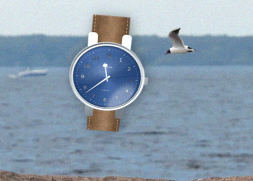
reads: 11,38
